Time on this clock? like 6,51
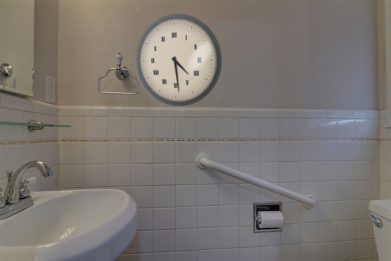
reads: 4,29
